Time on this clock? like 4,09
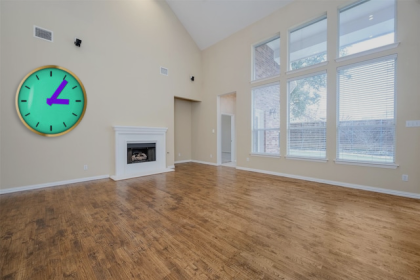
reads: 3,06
